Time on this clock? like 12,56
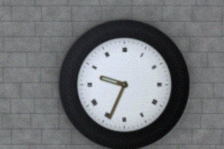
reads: 9,34
